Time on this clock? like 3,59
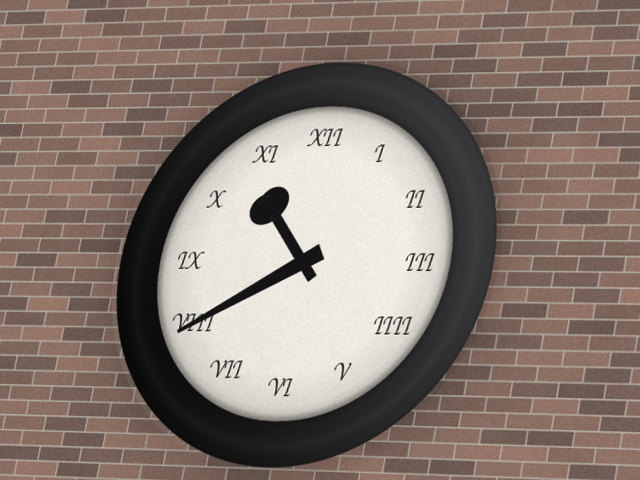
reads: 10,40
